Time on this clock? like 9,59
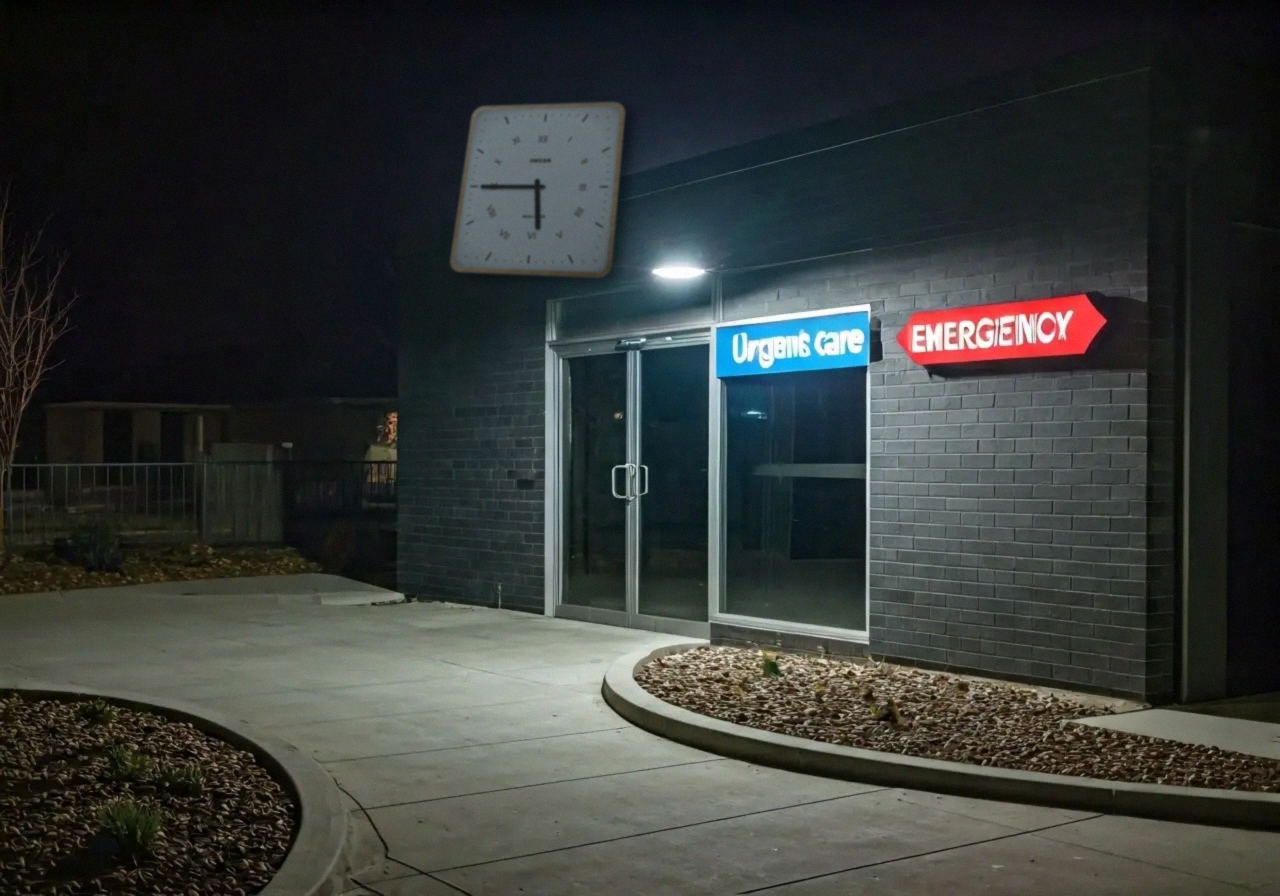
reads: 5,45
